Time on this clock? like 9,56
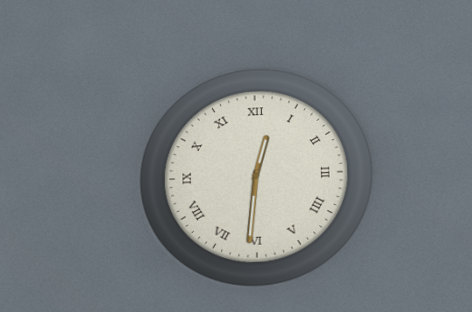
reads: 12,31
